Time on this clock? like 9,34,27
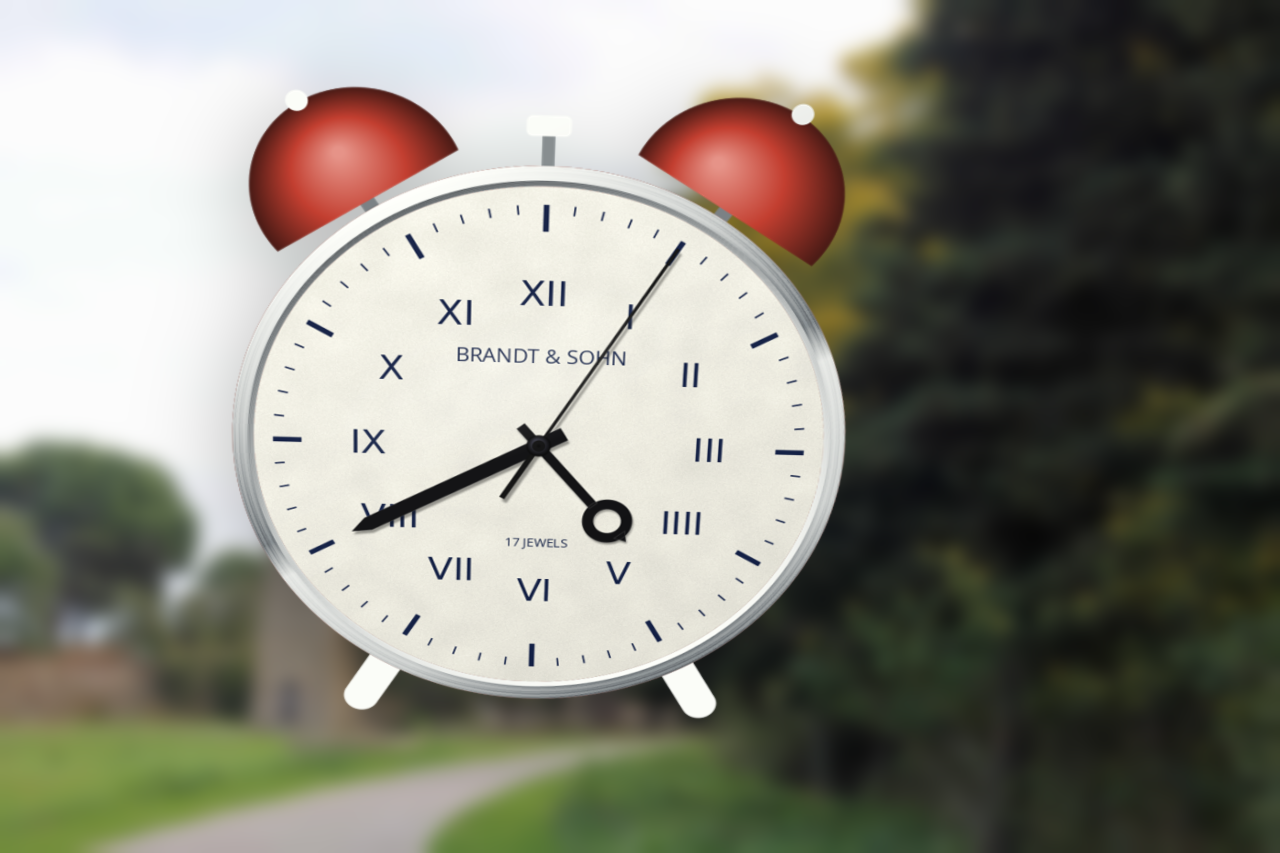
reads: 4,40,05
